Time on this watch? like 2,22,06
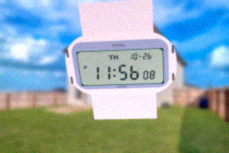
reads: 11,56,08
